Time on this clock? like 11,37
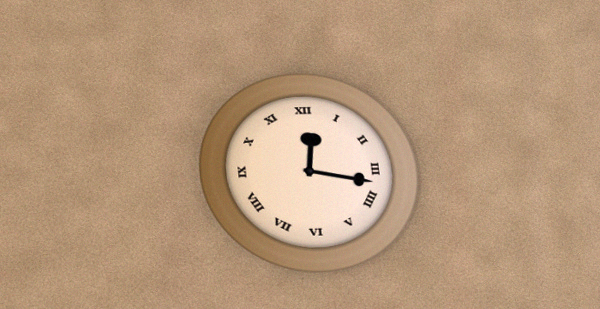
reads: 12,17
